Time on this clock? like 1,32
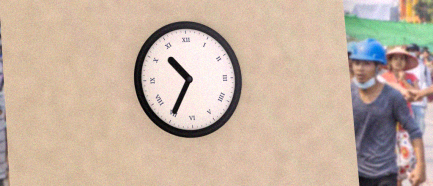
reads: 10,35
